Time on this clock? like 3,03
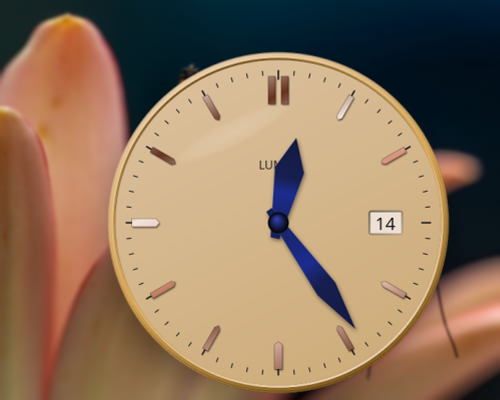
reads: 12,24
